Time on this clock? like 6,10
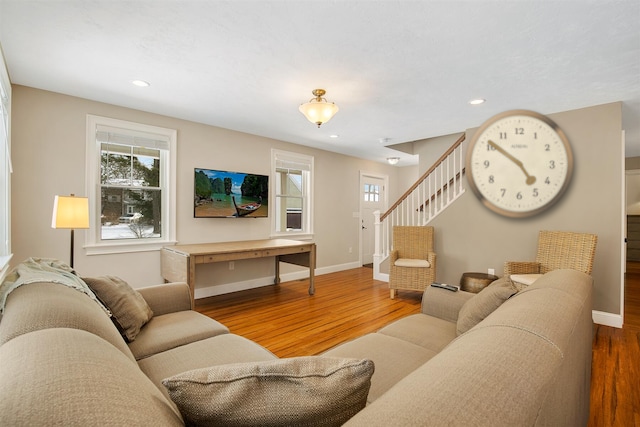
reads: 4,51
